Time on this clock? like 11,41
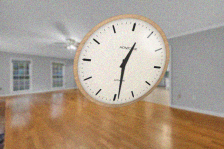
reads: 12,29
